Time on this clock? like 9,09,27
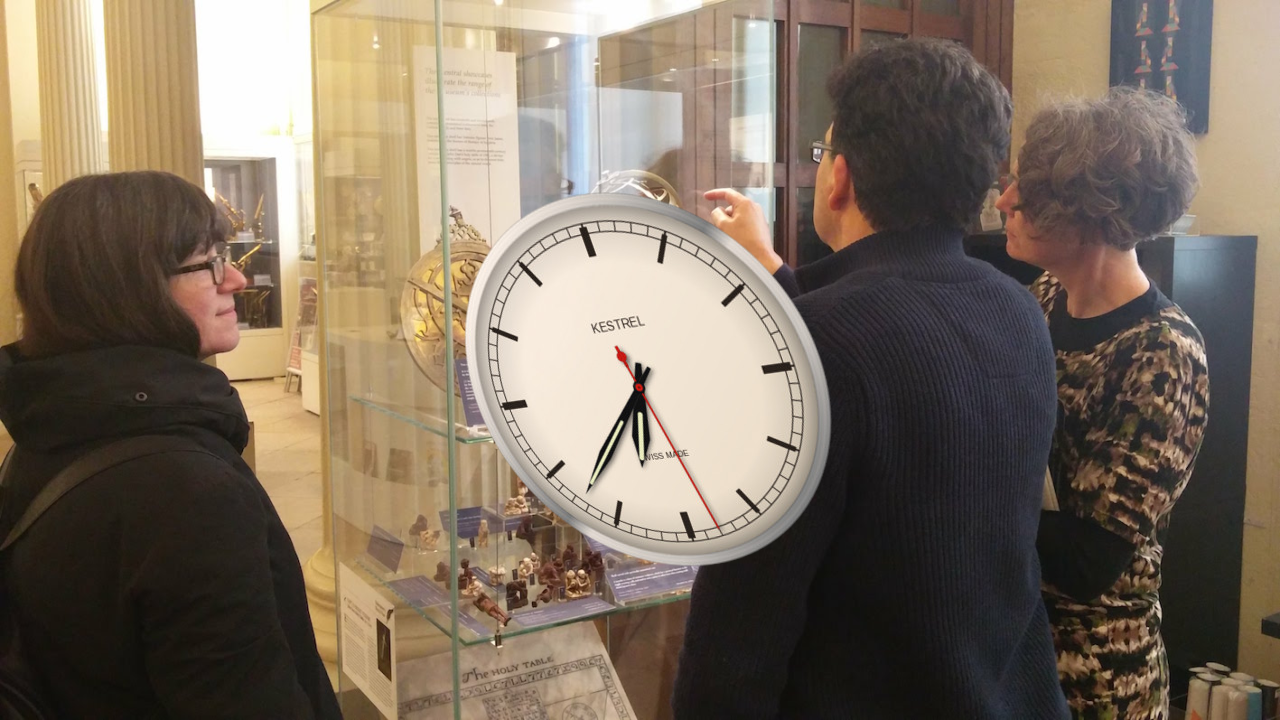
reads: 6,37,28
